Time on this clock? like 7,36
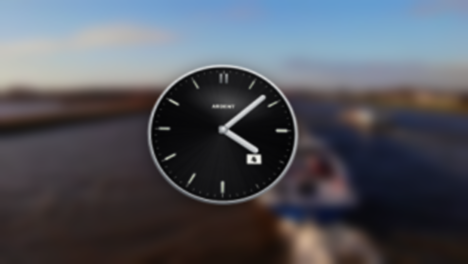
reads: 4,08
